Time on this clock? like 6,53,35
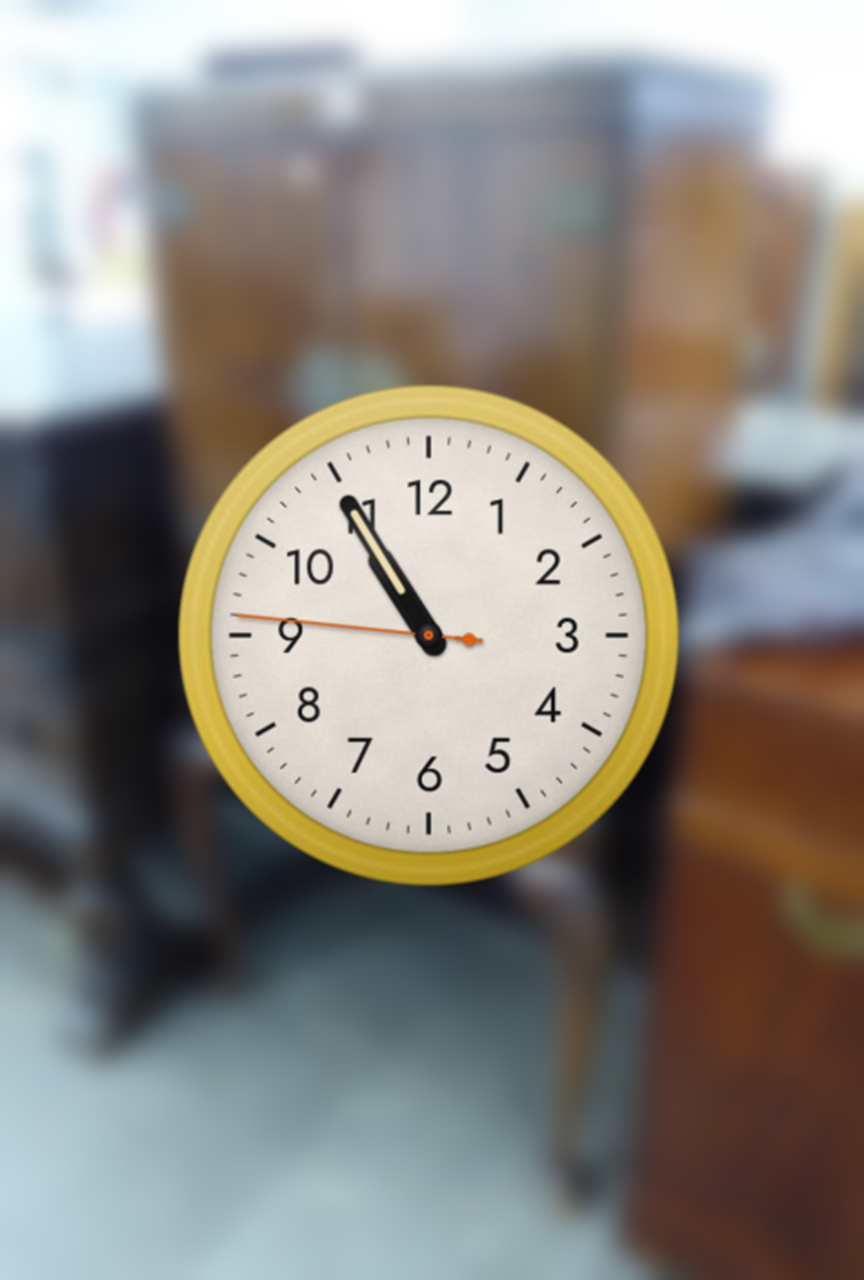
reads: 10,54,46
